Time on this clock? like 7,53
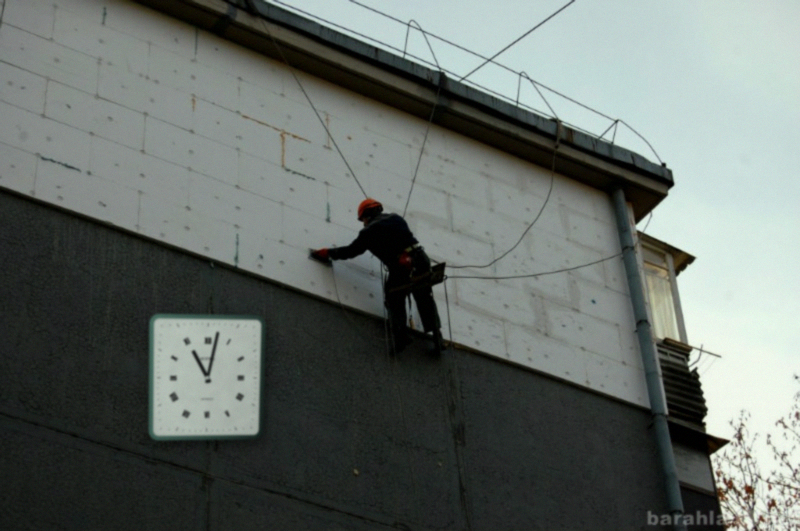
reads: 11,02
